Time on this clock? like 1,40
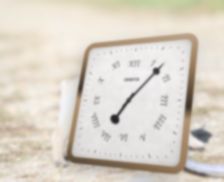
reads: 7,07
